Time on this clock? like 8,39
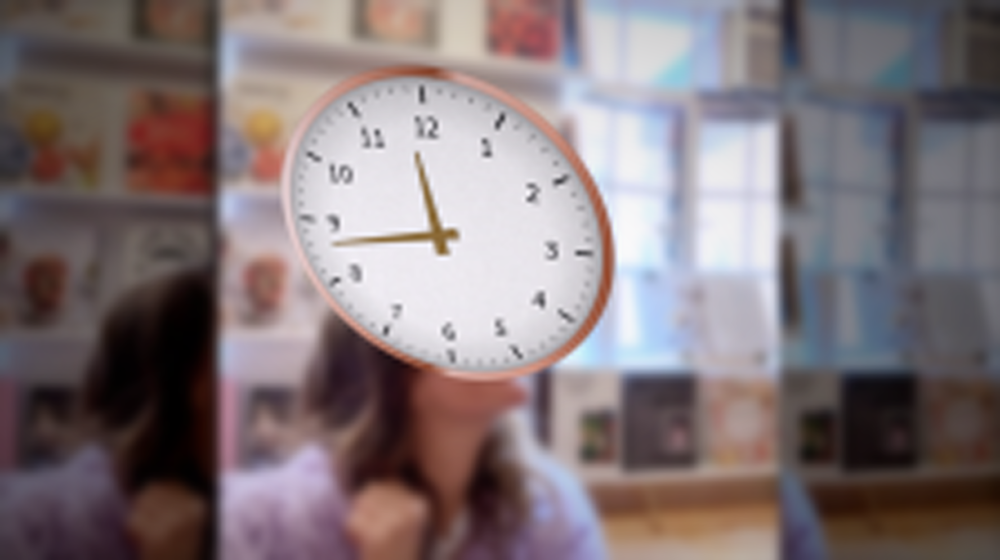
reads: 11,43
